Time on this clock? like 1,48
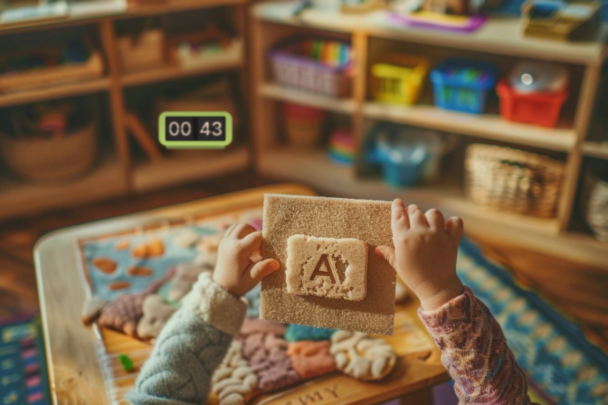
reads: 0,43
